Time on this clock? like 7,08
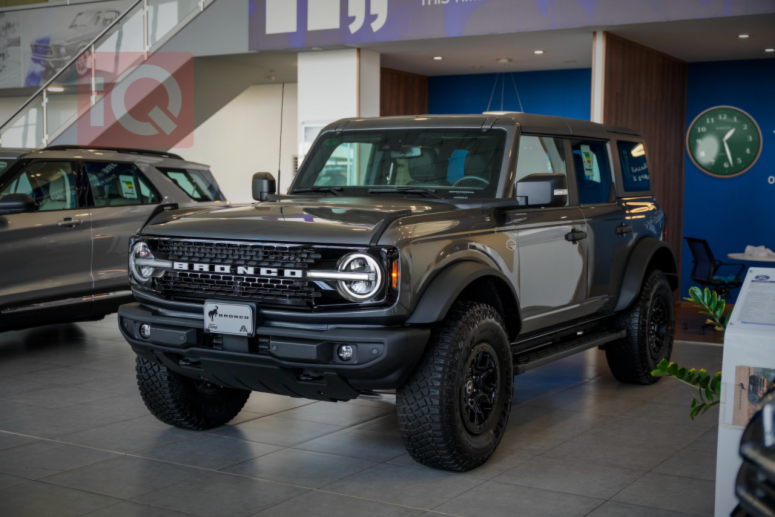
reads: 1,28
